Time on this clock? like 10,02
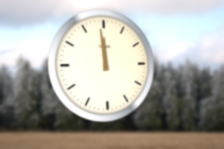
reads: 11,59
